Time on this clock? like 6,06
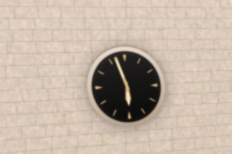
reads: 5,57
